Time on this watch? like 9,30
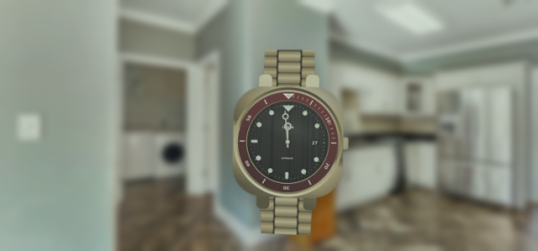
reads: 11,59
